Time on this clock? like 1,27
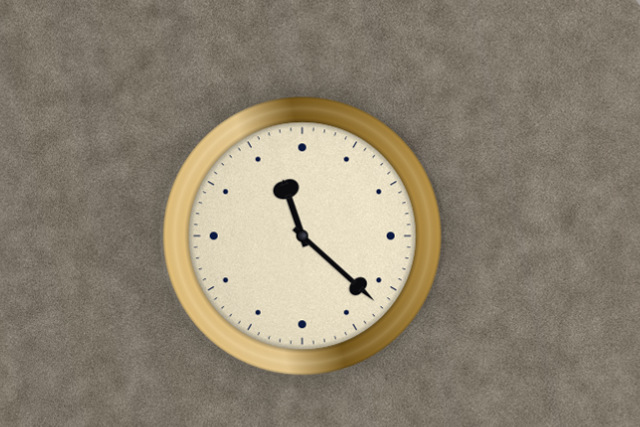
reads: 11,22
